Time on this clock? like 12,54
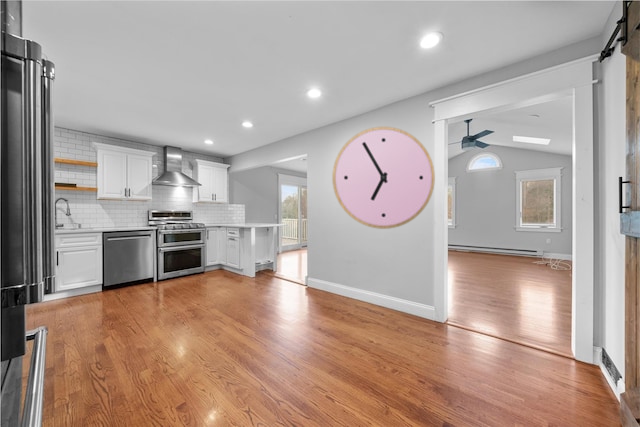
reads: 6,55
